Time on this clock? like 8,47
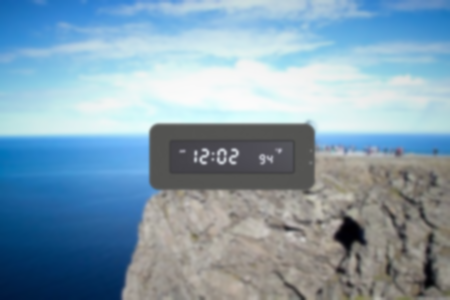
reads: 12,02
